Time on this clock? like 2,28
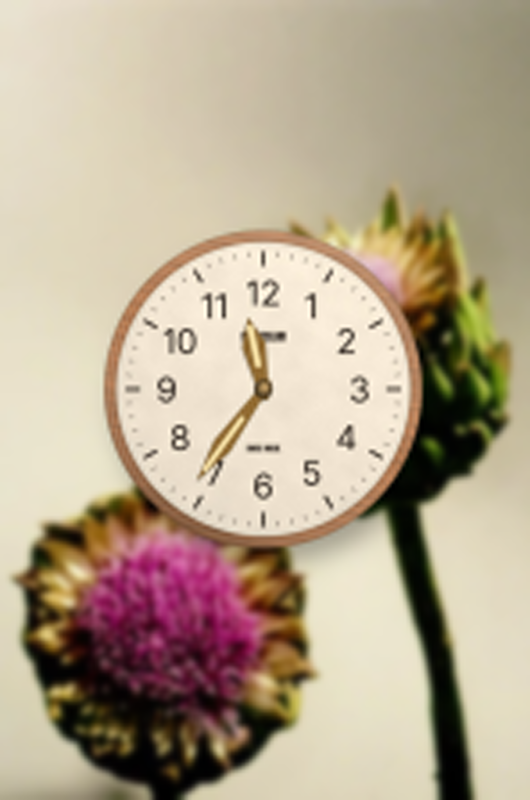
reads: 11,36
